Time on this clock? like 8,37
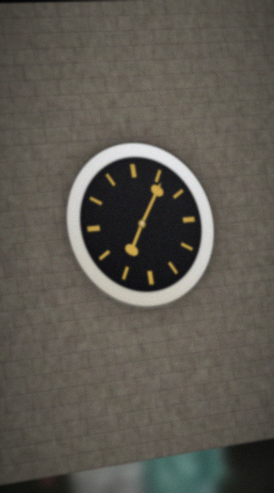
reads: 7,06
